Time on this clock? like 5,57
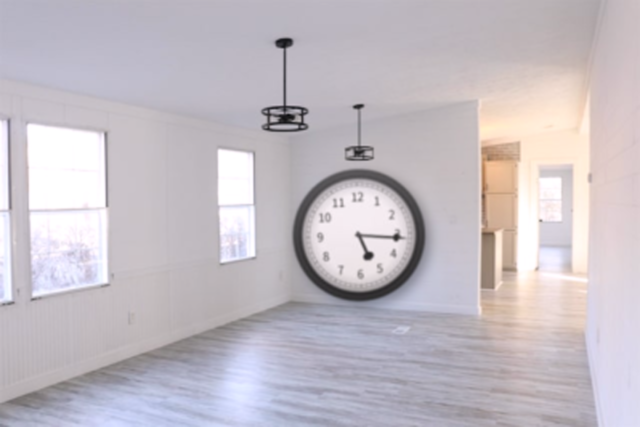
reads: 5,16
